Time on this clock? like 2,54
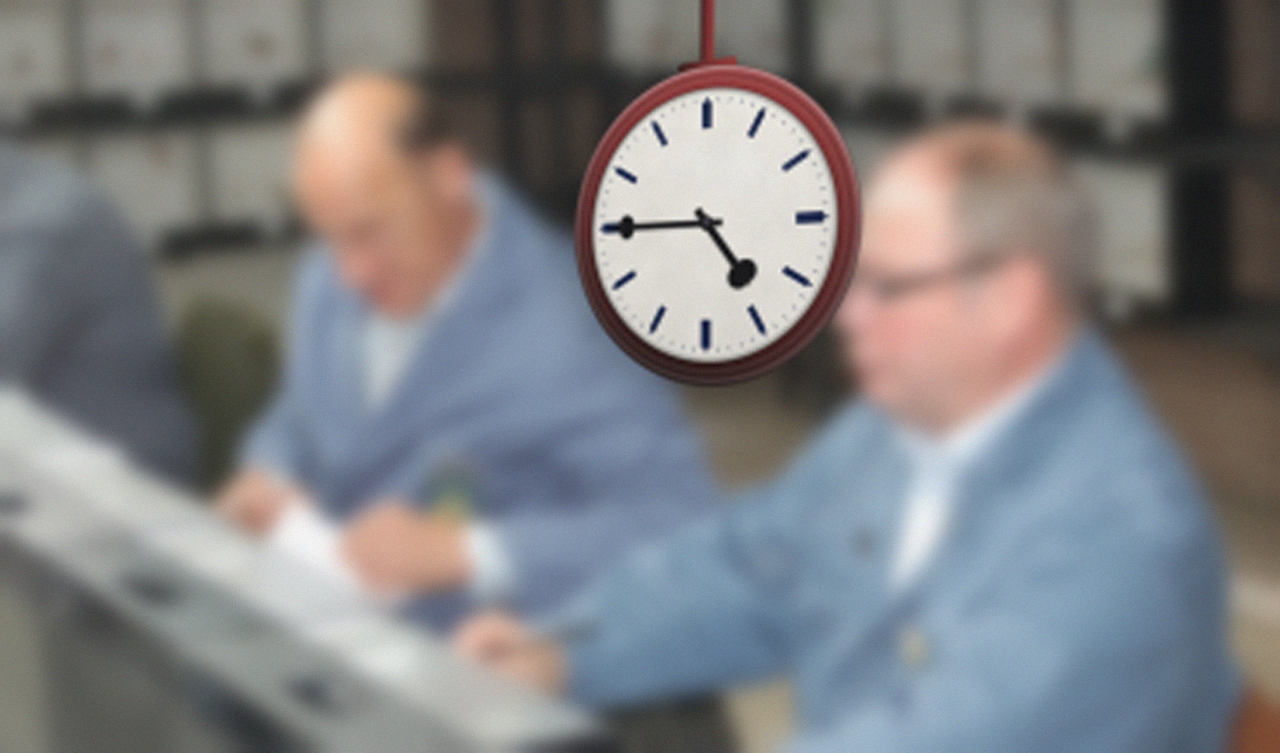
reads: 4,45
